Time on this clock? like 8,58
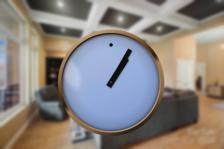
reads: 1,05
